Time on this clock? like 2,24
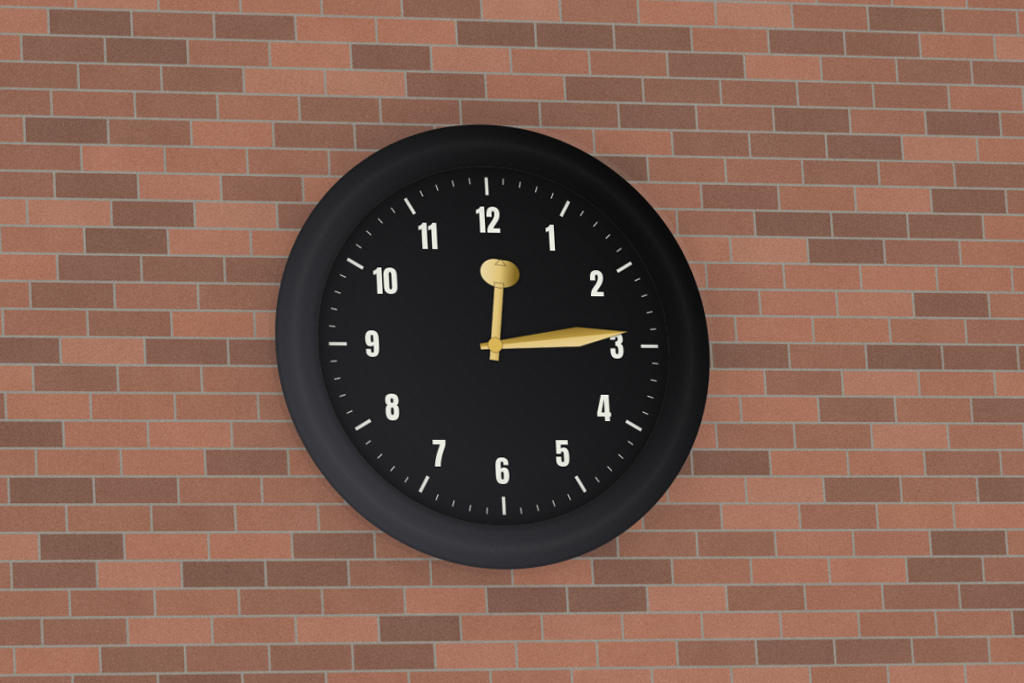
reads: 12,14
